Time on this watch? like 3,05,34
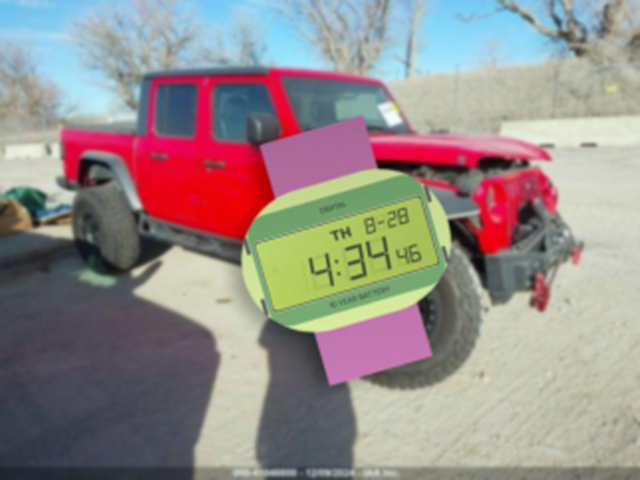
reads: 4,34,46
